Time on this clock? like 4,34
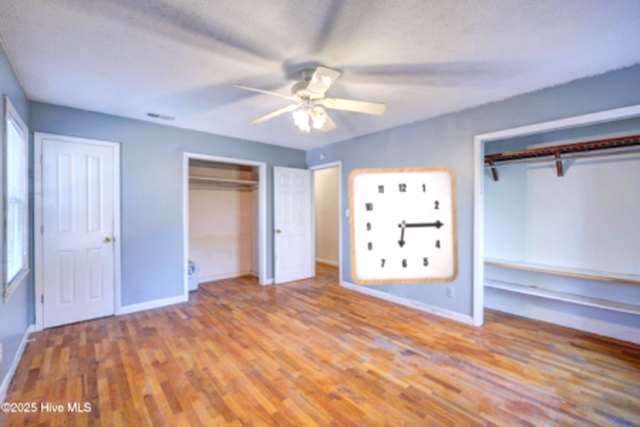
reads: 6,15
